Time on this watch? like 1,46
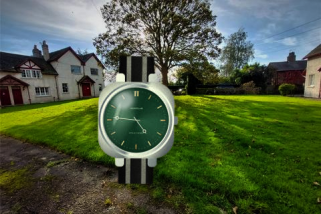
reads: 4,46
